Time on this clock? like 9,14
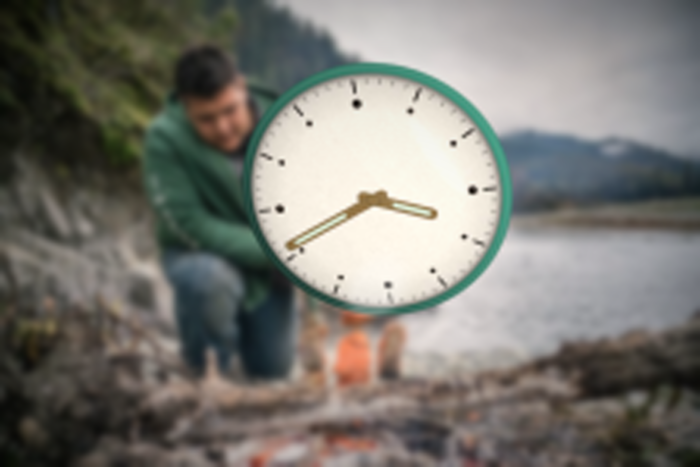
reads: 3,41
